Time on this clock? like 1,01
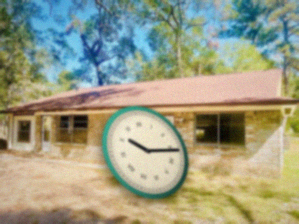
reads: 10,16
